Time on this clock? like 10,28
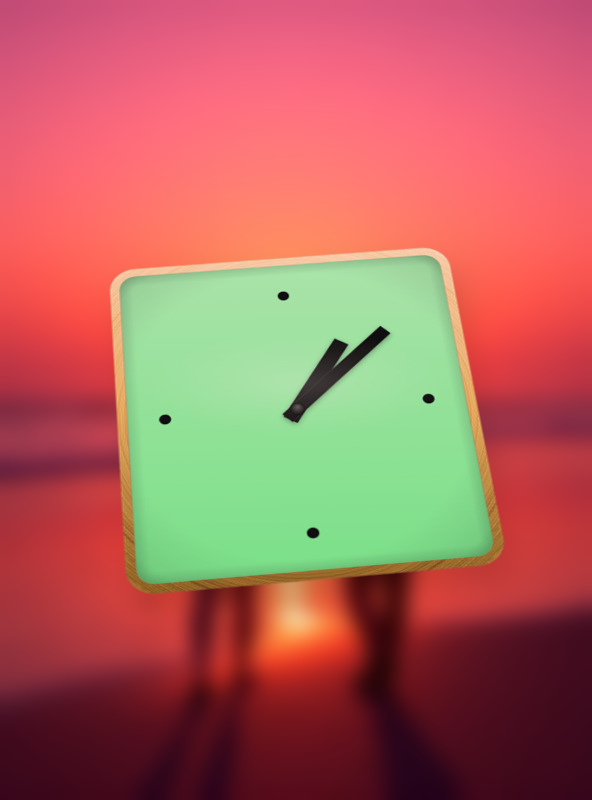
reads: 1,08
